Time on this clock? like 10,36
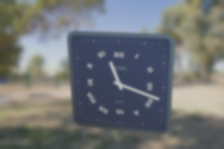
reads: 11,18
